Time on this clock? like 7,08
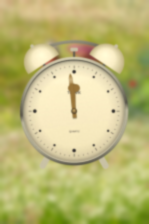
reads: 11,59
